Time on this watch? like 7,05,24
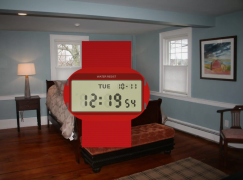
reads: 12,19,54
